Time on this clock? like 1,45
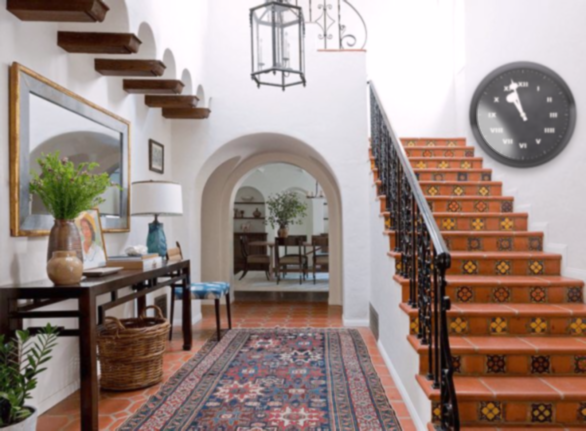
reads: 10,57
